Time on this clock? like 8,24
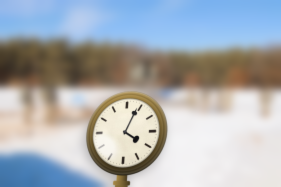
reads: 4,04
